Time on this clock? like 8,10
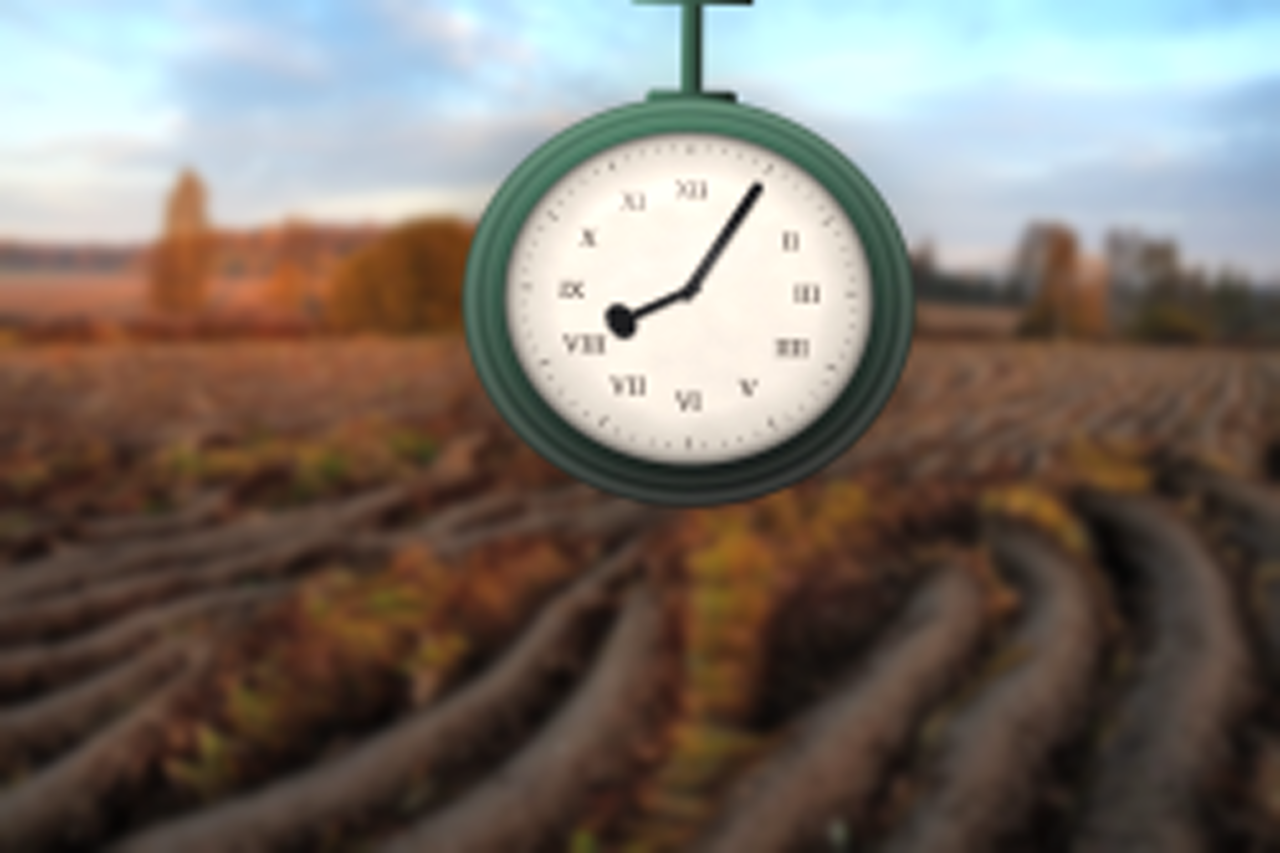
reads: 8,05
